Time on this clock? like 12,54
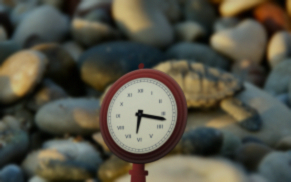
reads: 6,17
